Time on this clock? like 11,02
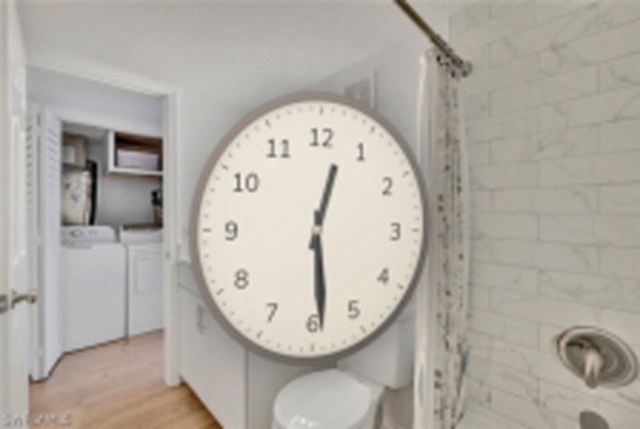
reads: 12,29
